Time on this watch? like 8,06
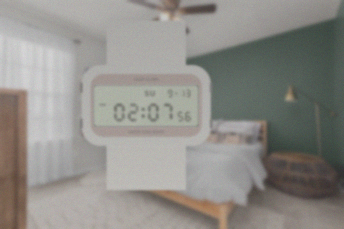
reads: 2,07
